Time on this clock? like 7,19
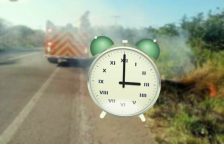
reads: 3,00
